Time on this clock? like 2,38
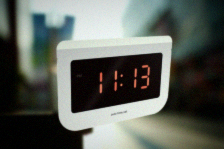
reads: 11,13
